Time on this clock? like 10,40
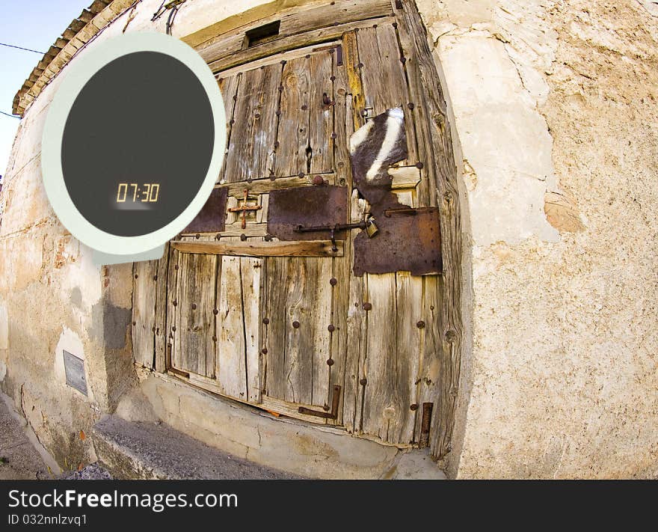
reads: 7,30
